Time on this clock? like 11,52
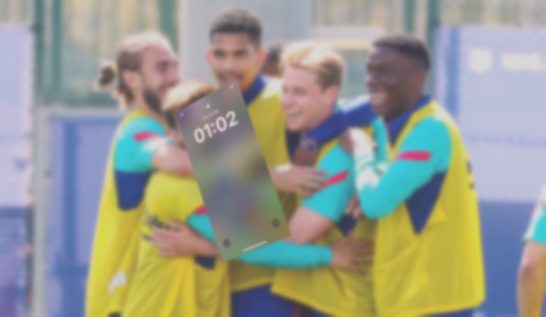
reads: 1,02
